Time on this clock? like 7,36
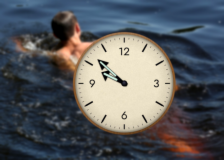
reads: 9,52
